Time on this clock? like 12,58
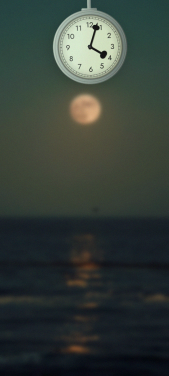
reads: 4,03
